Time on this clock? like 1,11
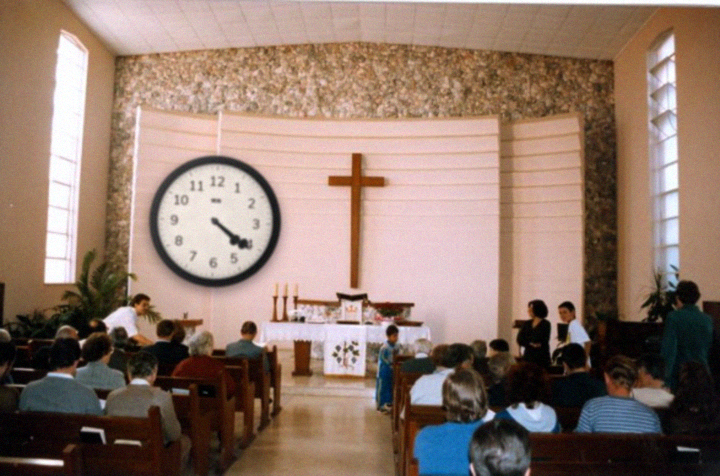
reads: 4,21
